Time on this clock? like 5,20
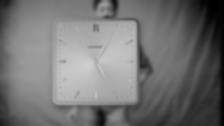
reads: 5,05
